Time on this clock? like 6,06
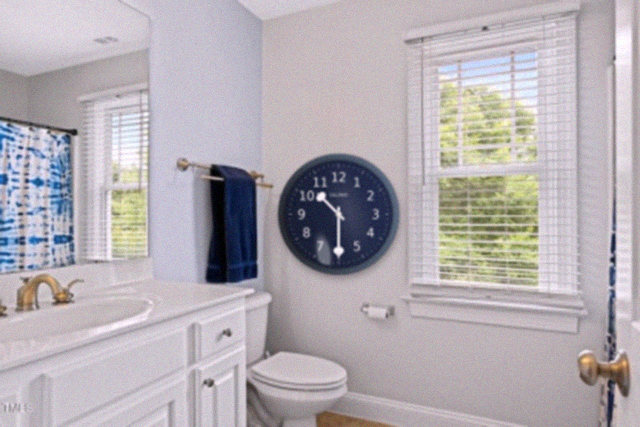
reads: 10,30
